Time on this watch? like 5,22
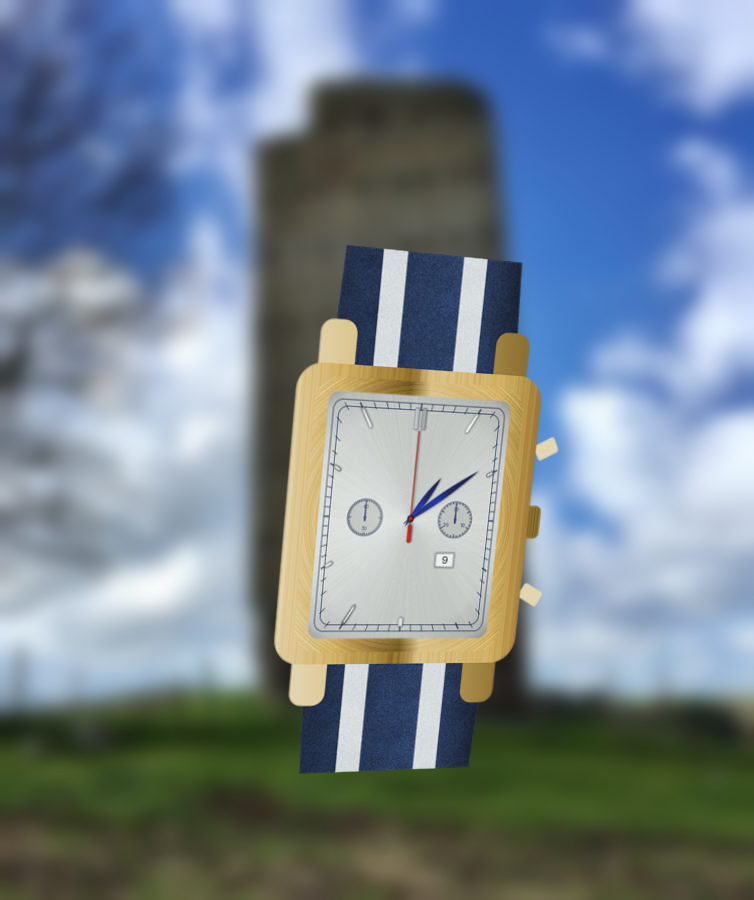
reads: 1,09
